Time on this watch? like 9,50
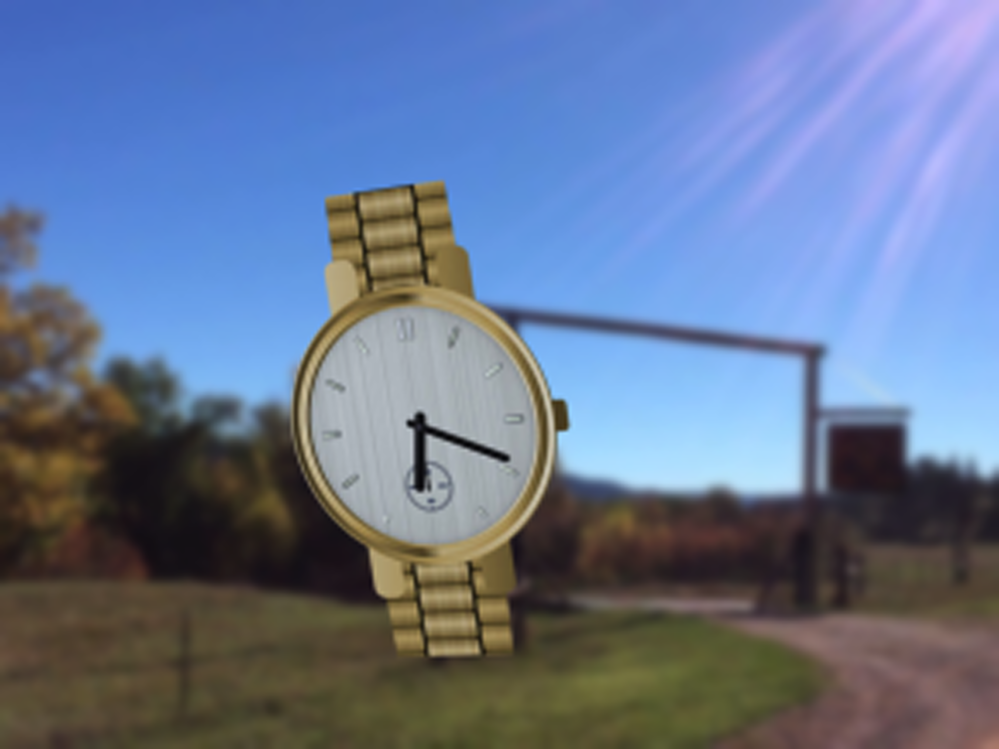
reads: 6,19
